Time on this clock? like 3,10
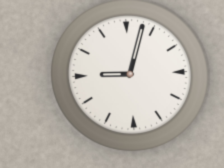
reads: 9,03
